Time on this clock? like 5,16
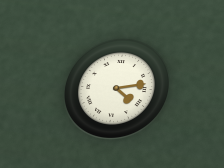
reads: 4,13
